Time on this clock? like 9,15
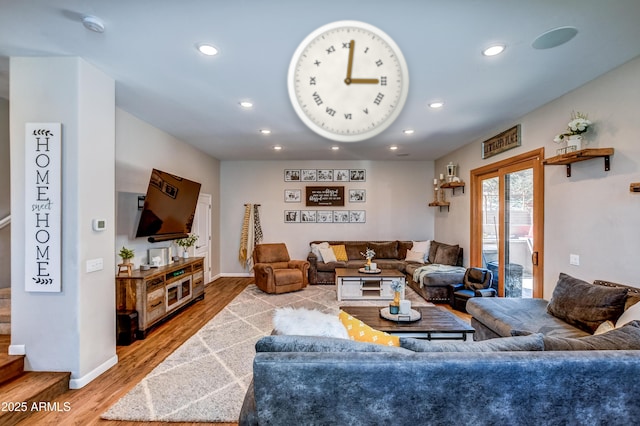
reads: 3,01
